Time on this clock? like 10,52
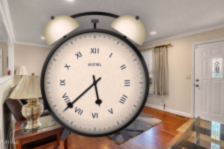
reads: 5,38
